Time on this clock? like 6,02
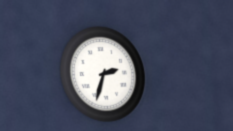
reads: 2,34
